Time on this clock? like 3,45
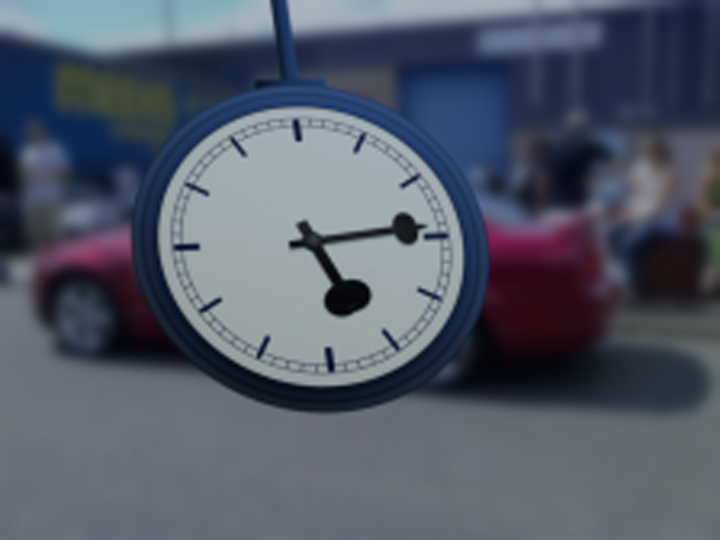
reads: 5,14
